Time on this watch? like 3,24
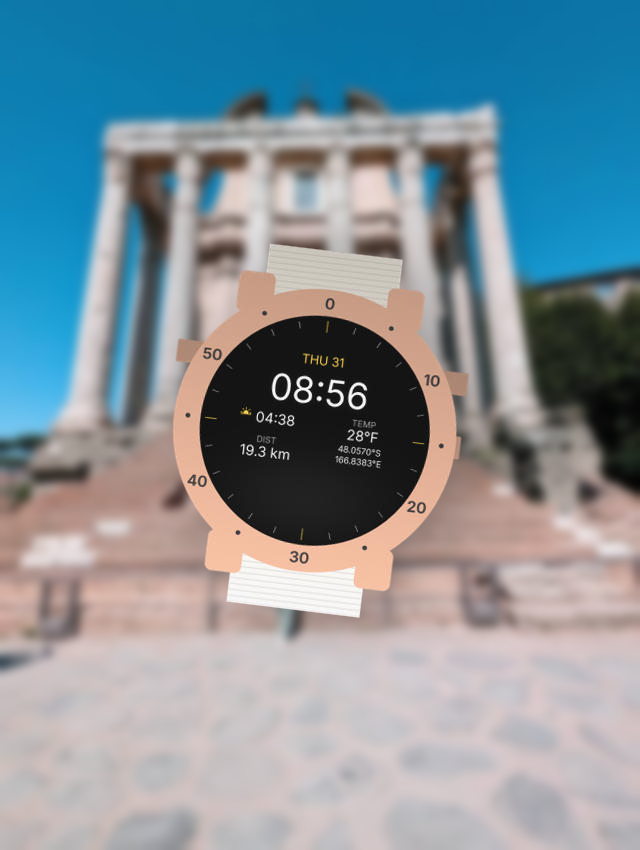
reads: 8,56
